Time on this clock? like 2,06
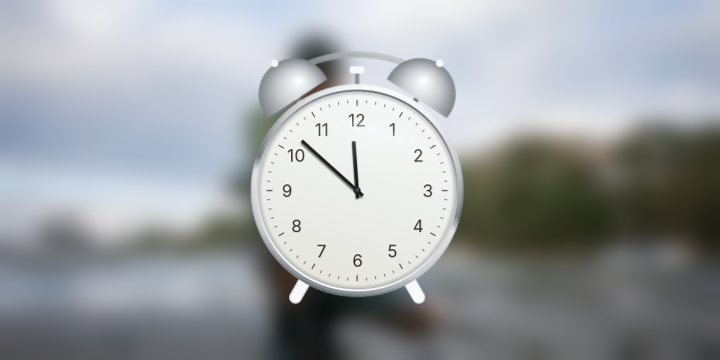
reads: 11,52
